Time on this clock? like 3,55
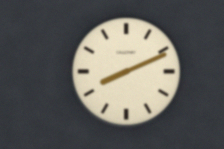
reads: 8,11
